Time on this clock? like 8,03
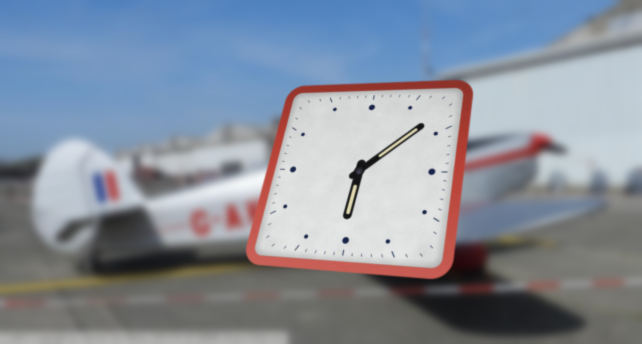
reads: 6,08
